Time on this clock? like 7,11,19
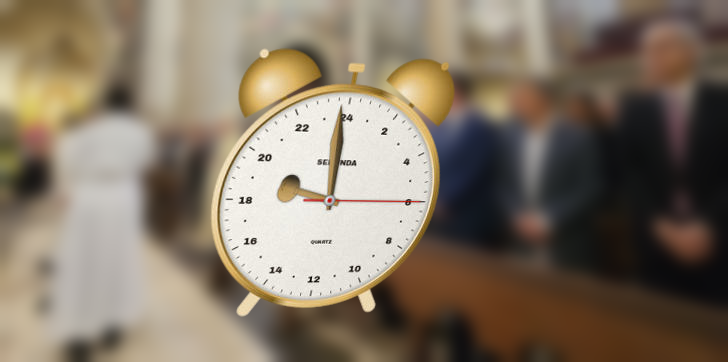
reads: 18,59,15
